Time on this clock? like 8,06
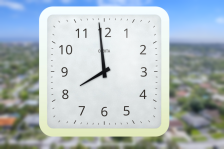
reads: 7,59
